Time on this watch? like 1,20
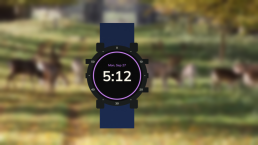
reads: 5,12
